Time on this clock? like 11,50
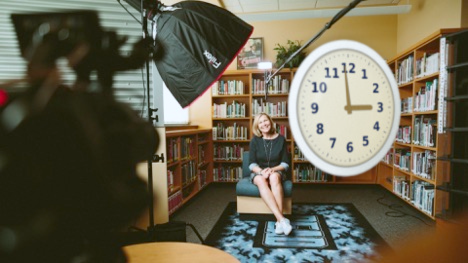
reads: 2,59
